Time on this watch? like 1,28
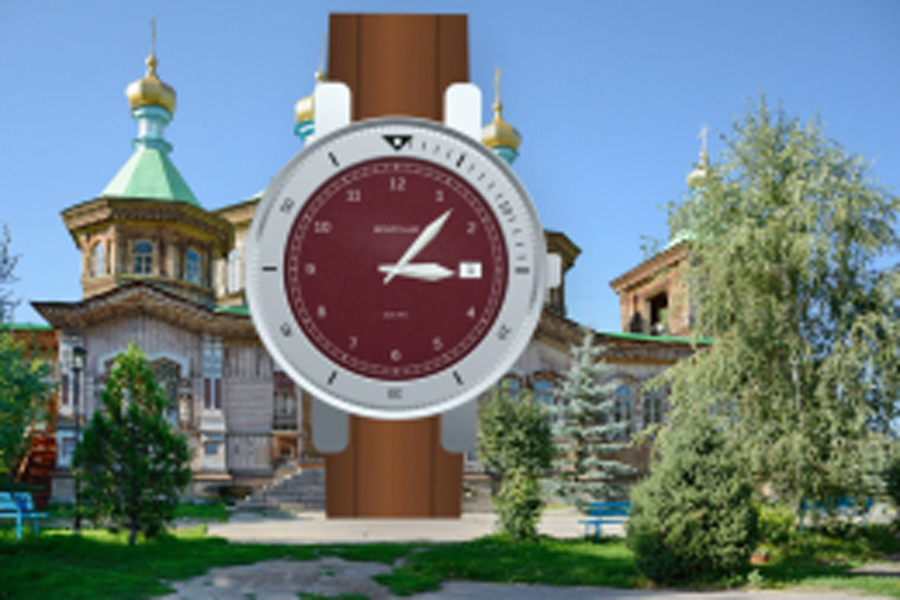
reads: 3,07
